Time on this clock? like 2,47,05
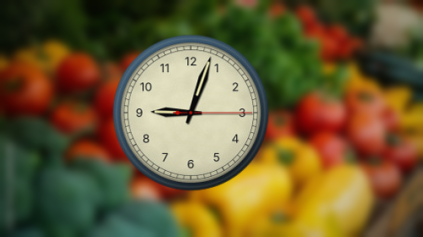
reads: 9,03,15
